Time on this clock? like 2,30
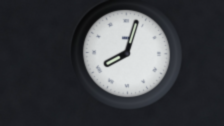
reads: 8,03
